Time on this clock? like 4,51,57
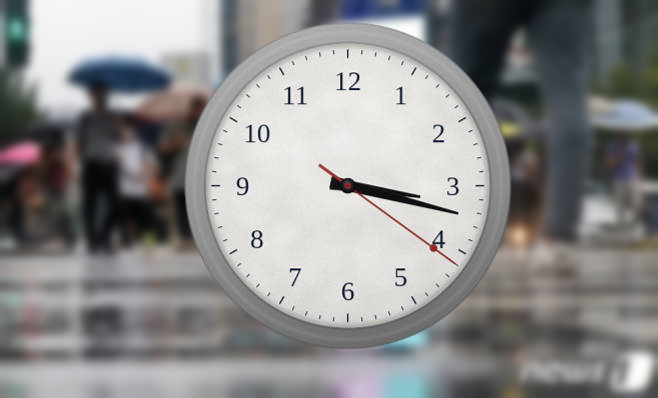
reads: 3,17,21
